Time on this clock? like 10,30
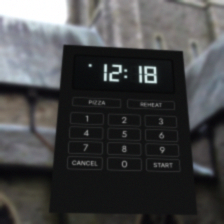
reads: 12,18
